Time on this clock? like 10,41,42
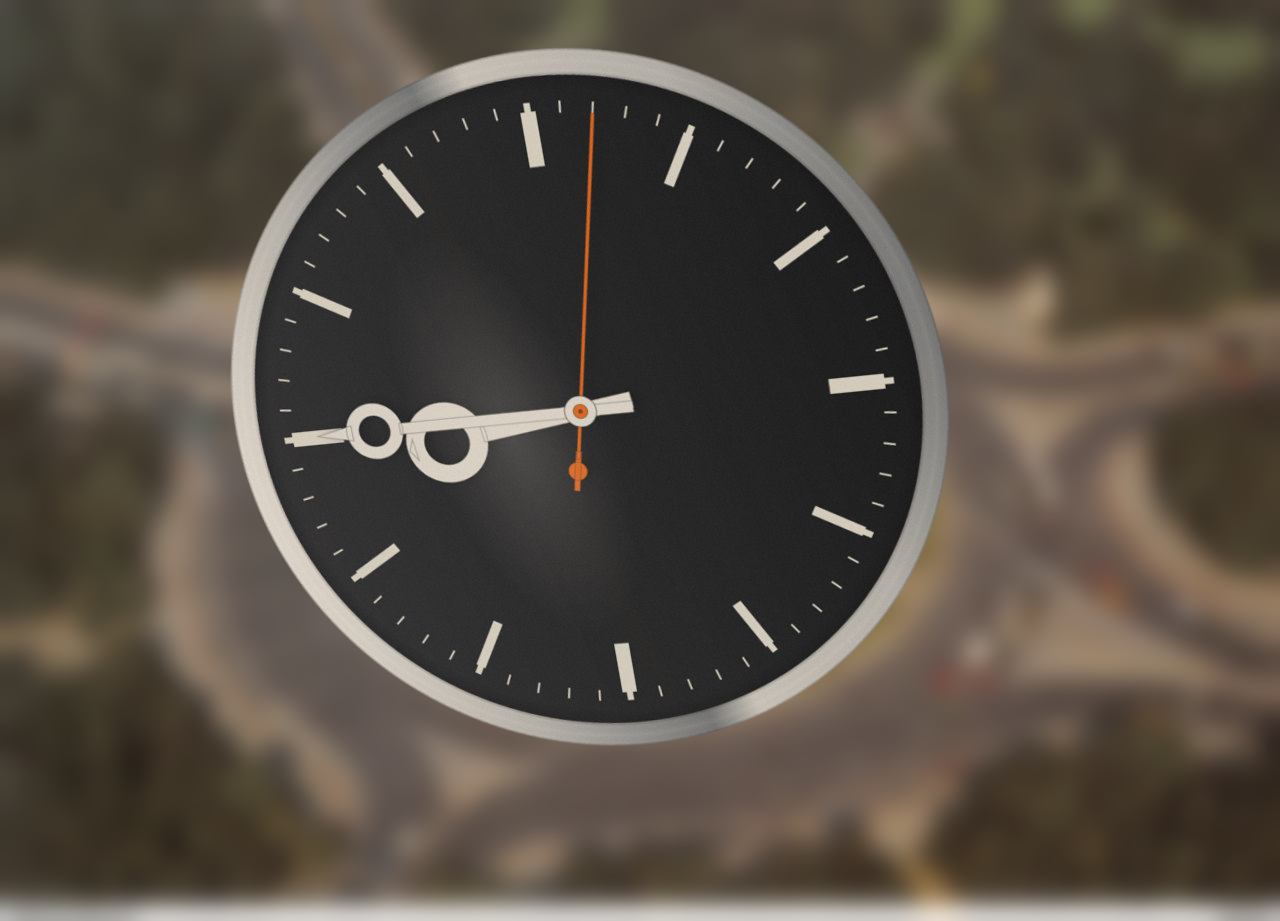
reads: 8,45,02
